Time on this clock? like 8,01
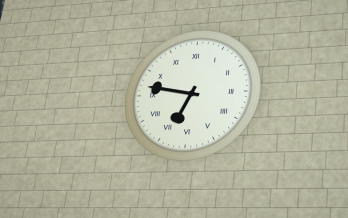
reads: 6,47
